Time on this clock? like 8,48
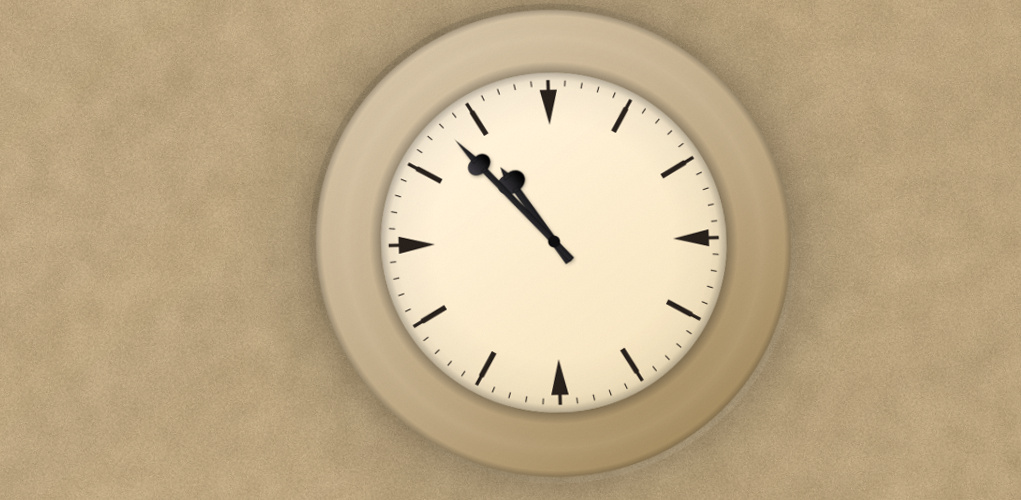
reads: 10,53
